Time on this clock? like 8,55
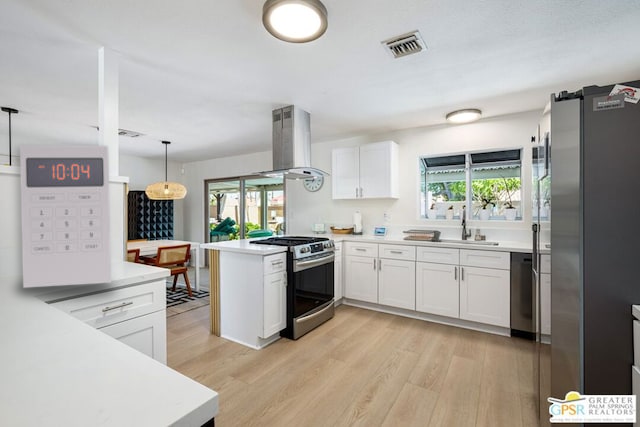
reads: 10,04
